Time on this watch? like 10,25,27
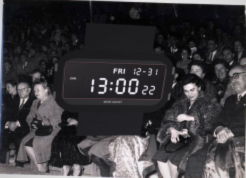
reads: 13,00,22
